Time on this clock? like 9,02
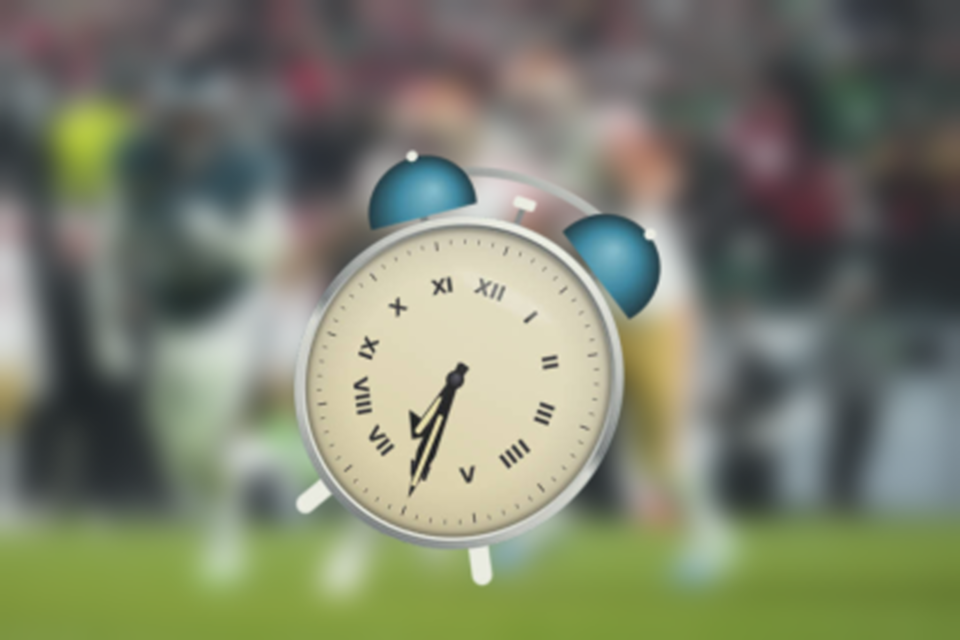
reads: 6,30
